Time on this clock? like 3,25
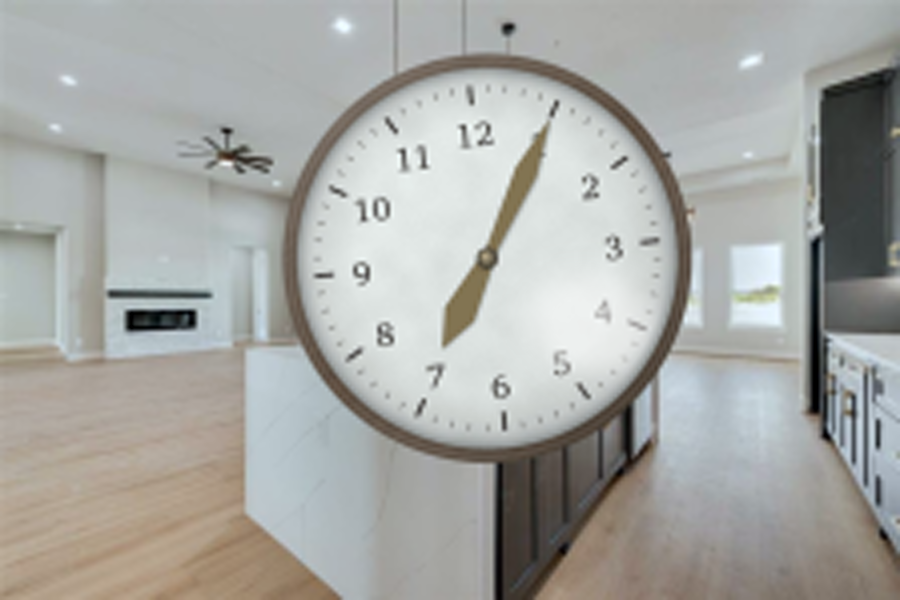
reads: 7,05
